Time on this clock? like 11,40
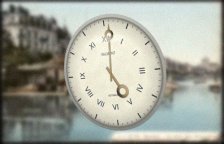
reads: 5,01
